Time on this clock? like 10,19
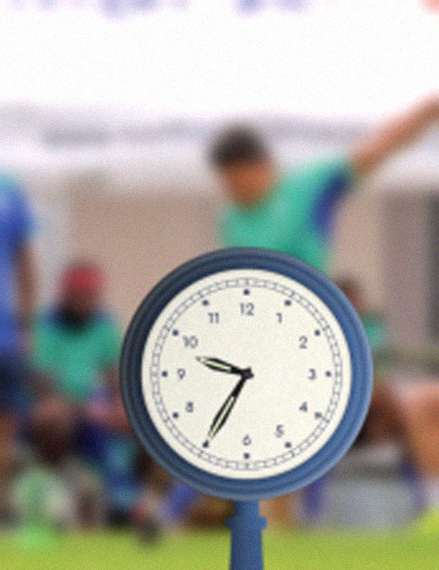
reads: 9,35
